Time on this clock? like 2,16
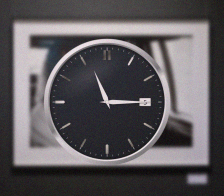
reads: 11,15
